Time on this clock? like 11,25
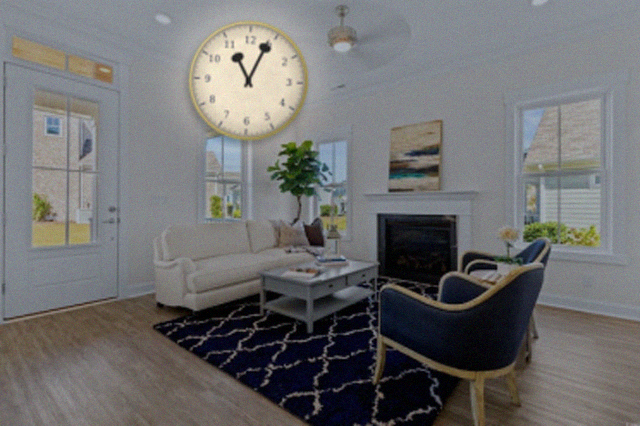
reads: 11,04
